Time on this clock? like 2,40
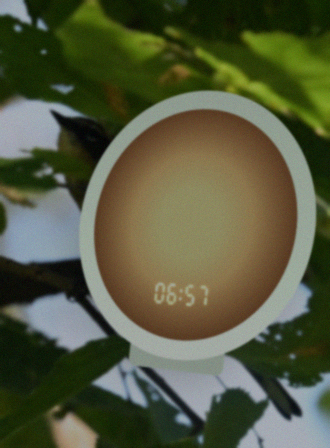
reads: 6,57
